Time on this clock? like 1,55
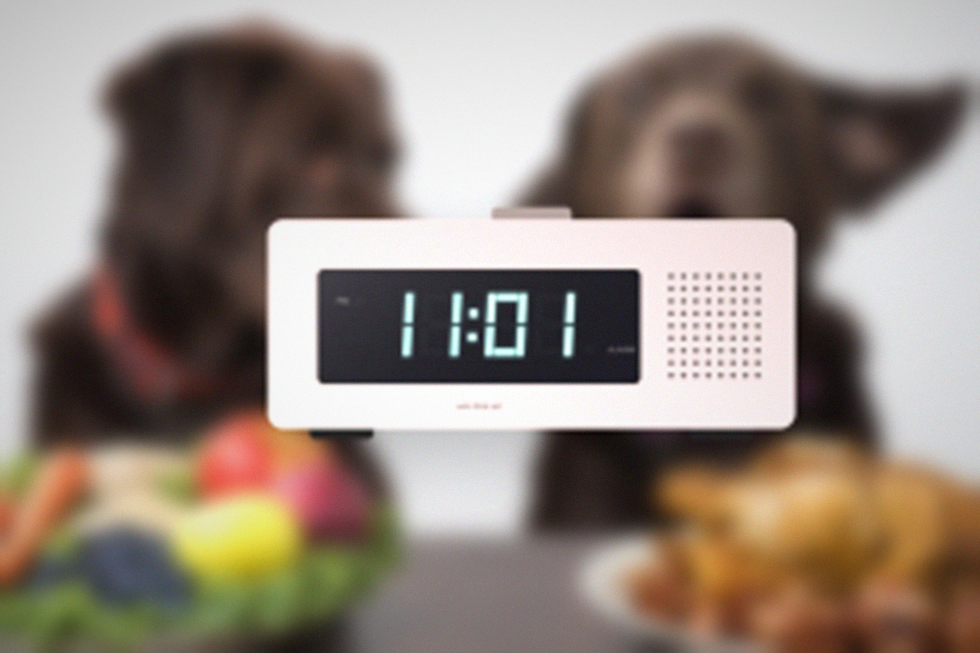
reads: 11,01
